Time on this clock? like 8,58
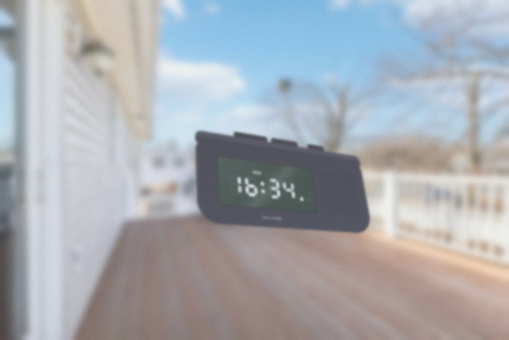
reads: 16,34
